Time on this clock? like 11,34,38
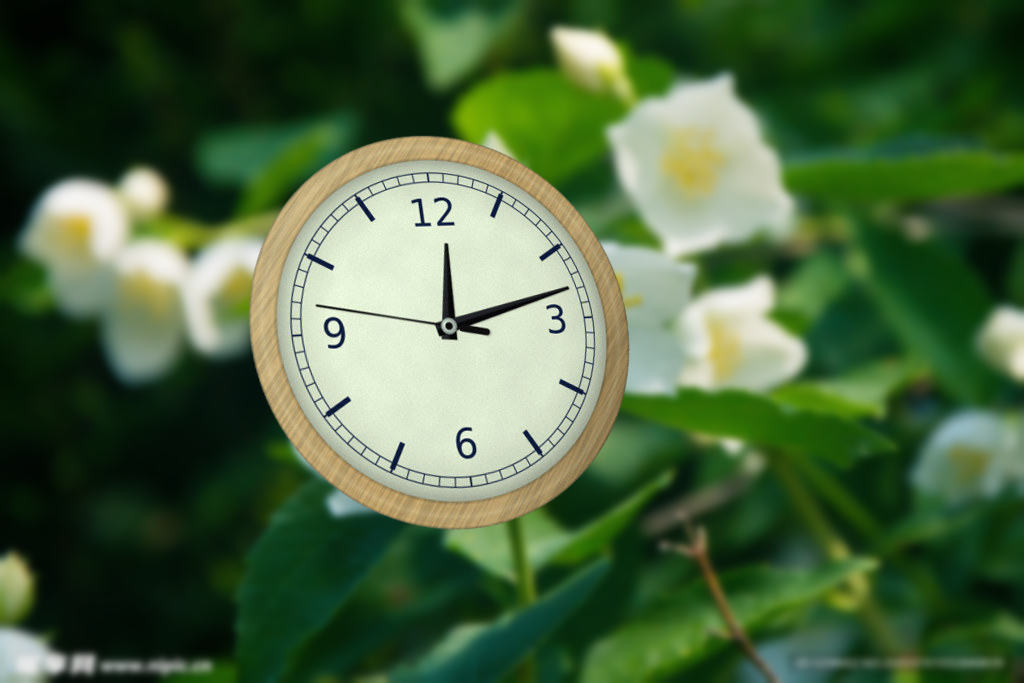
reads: 12,12,47
